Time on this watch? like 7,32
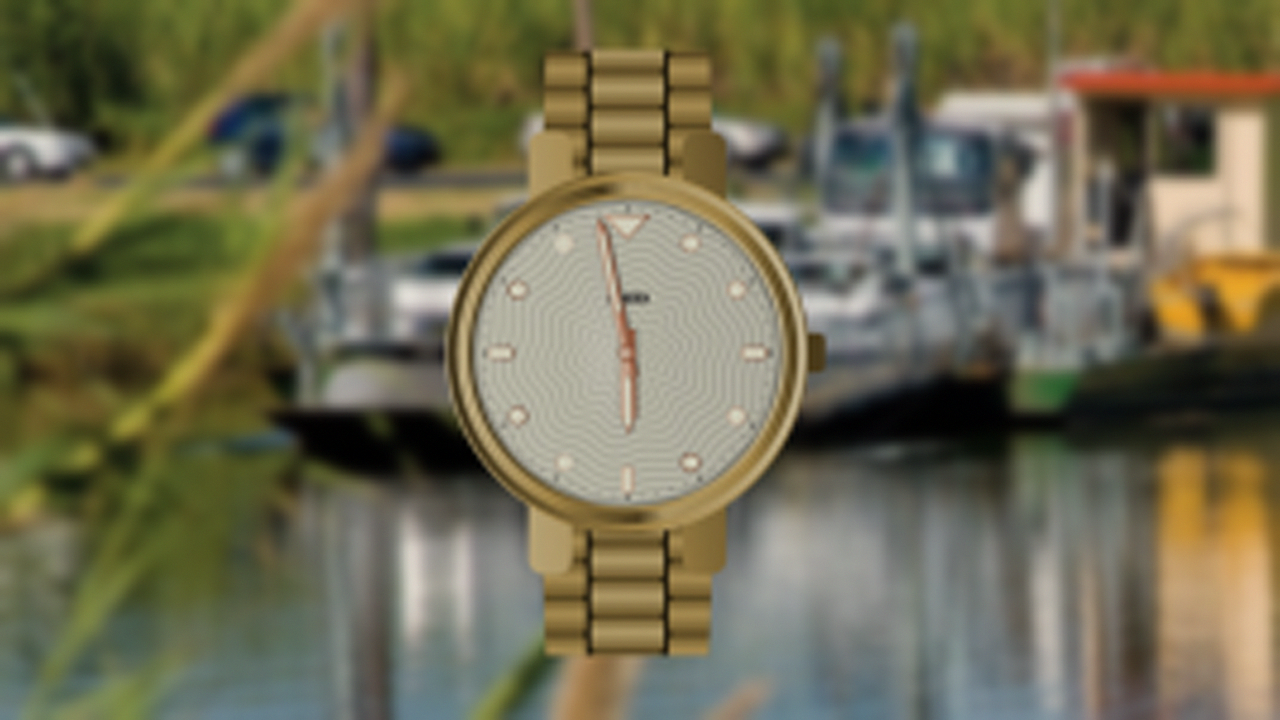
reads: 5,58
